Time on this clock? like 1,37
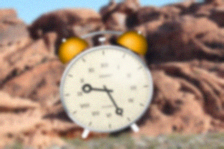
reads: 9,26
